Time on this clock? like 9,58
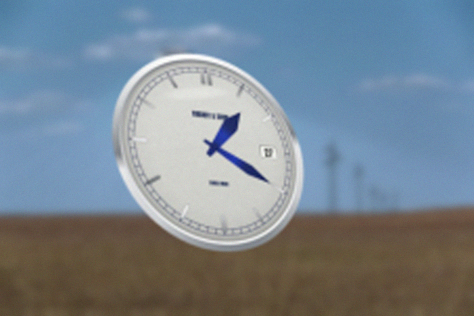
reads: 1,20
